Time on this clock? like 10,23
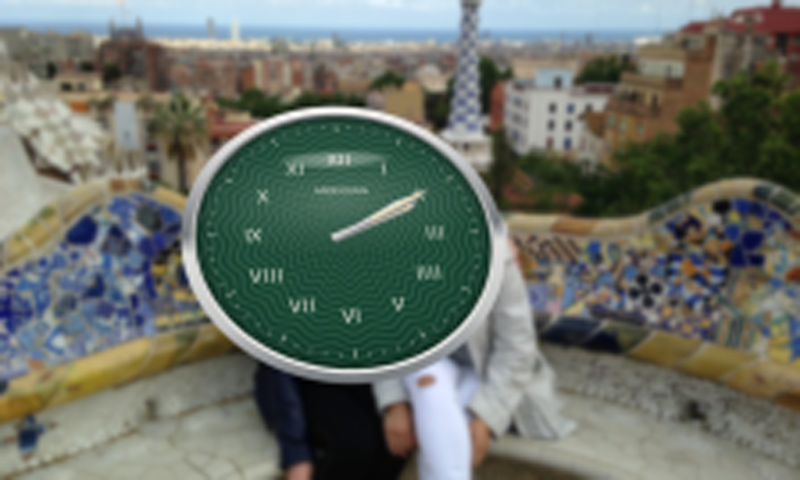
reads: 2,10
